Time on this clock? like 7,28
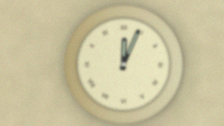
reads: 12,04
